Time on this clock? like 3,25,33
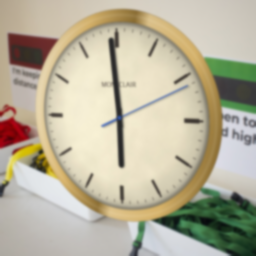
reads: 5,59,11
